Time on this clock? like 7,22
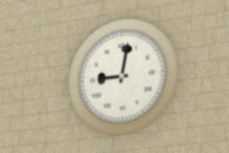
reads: 9,02
